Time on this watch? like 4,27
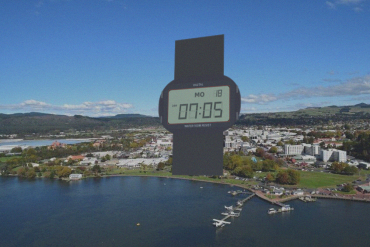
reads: 7,05
